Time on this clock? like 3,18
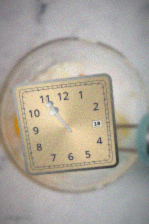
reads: 10,55
